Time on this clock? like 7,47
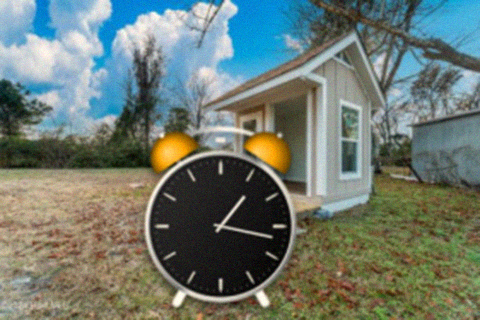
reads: 1,17
